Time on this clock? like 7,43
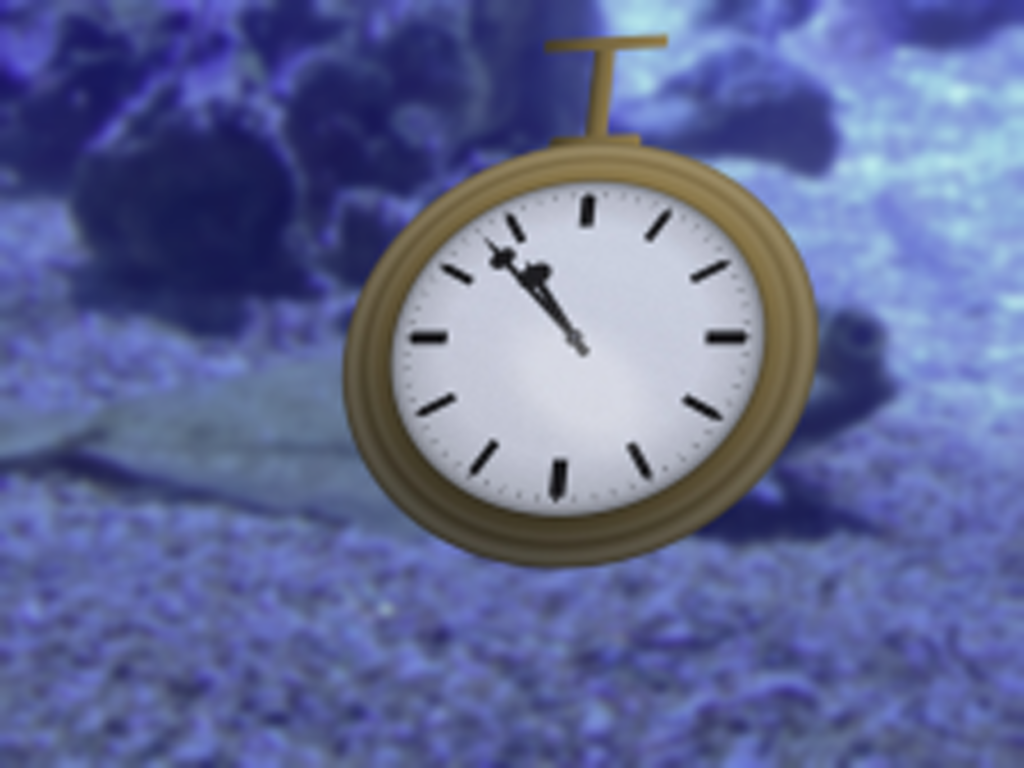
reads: 10,53
